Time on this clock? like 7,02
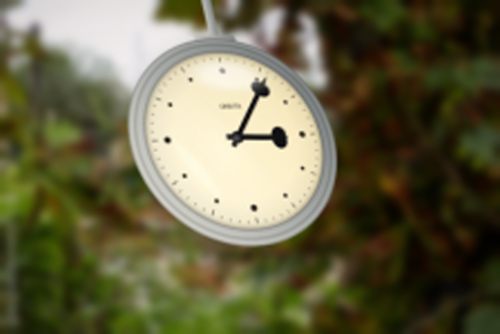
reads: 3,06
